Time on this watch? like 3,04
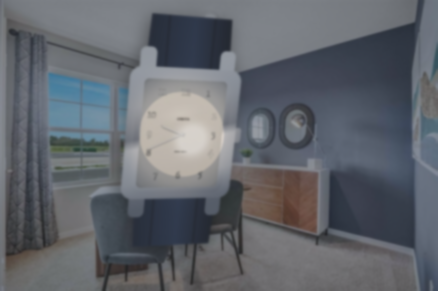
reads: 9,41
